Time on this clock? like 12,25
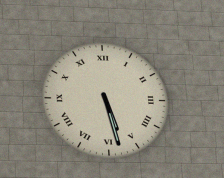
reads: 5,28
